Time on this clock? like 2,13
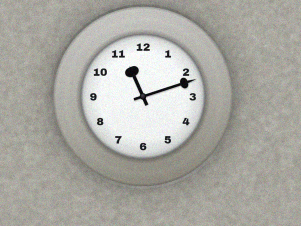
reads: 11,12
